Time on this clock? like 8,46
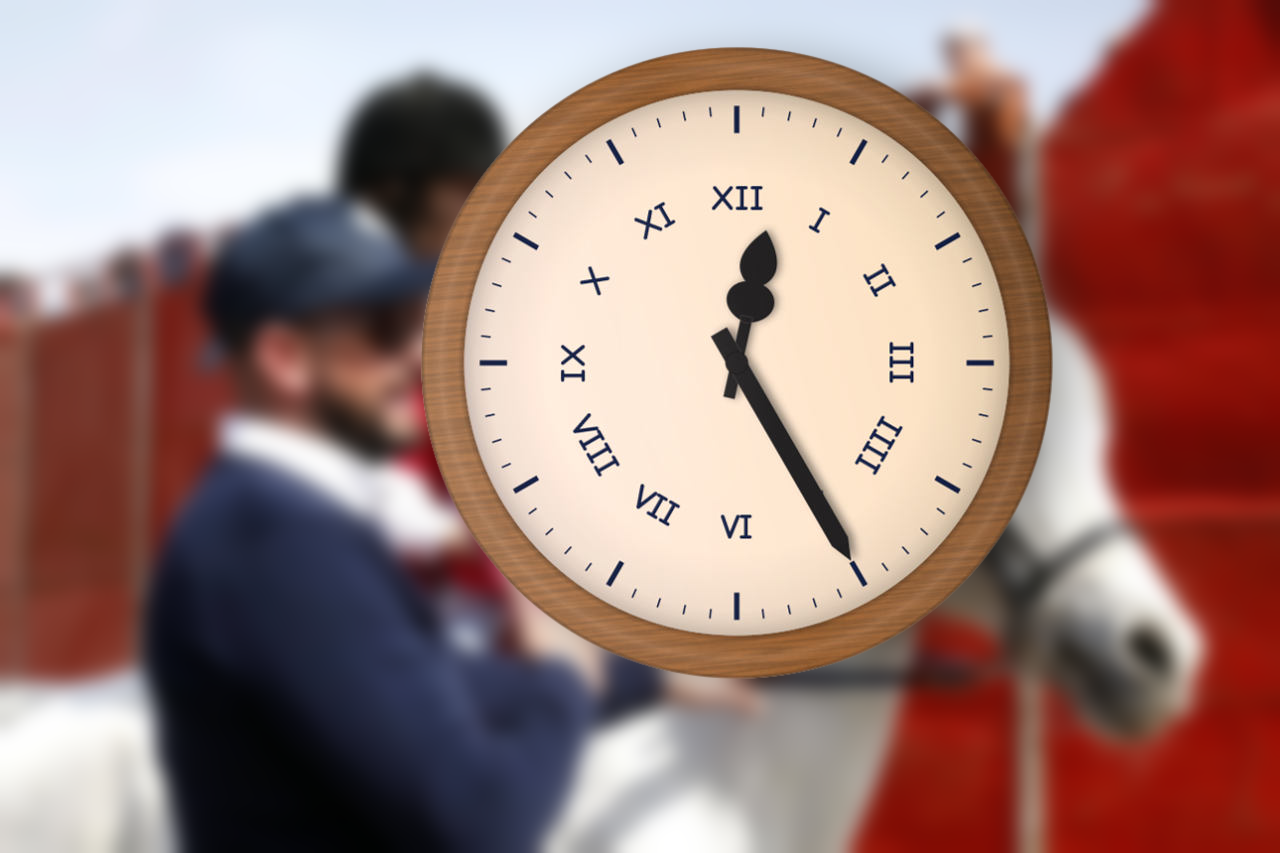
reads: 12,25
